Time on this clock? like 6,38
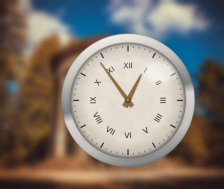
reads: 12,54
